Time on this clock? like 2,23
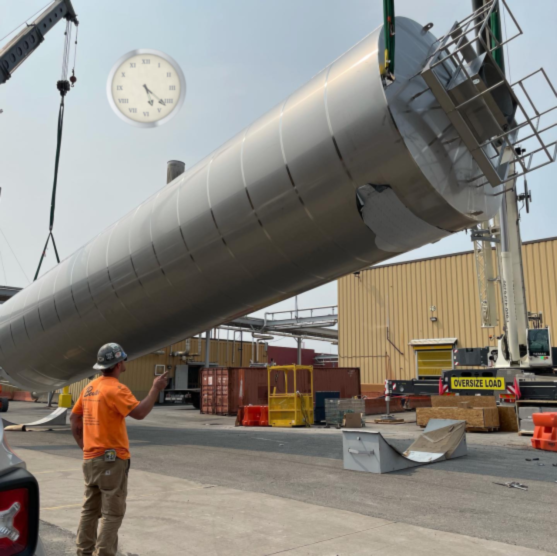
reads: 5,22
